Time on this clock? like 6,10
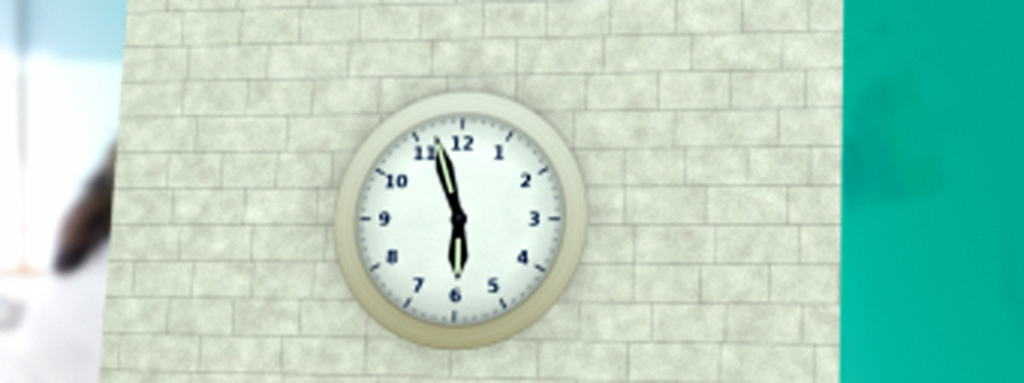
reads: 5,57
